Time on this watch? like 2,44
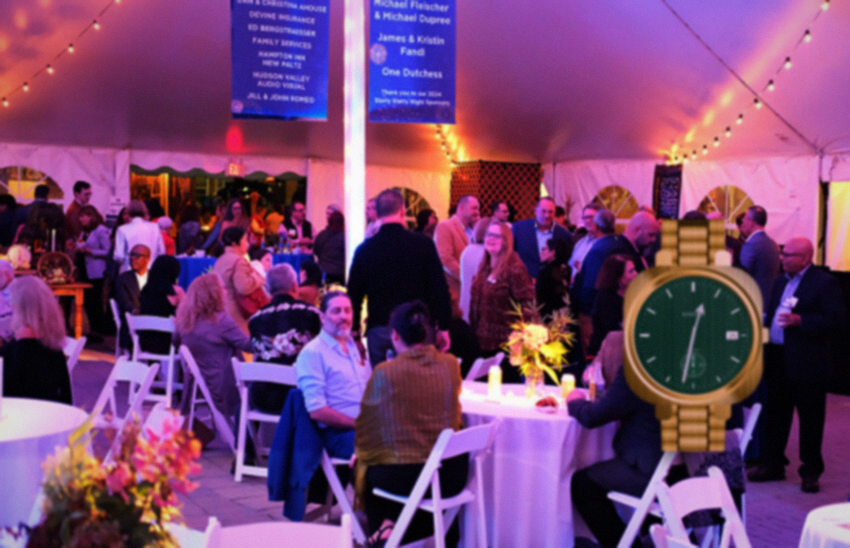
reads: 12,32
